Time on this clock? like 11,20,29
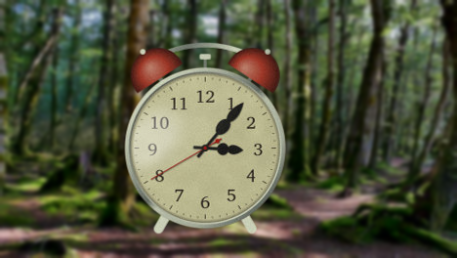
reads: 3,06,40
